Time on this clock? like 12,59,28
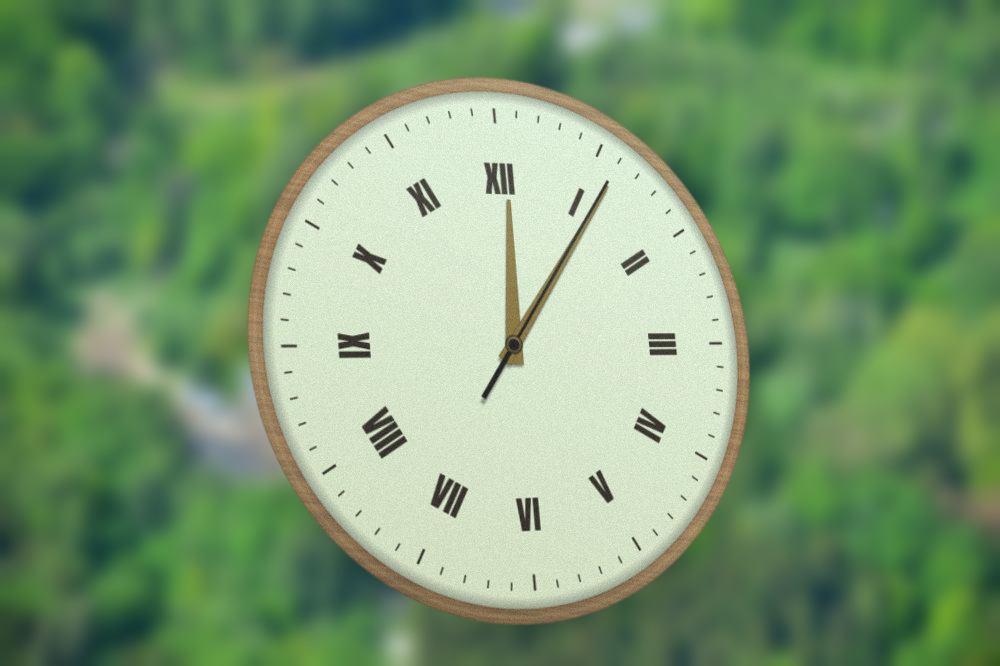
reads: 12,06,06
